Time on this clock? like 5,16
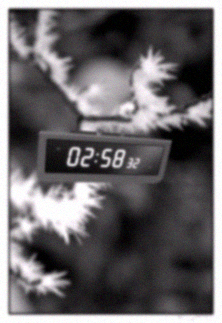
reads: 2,58
